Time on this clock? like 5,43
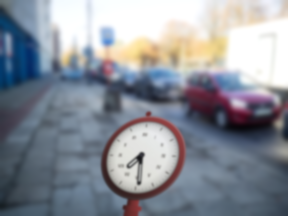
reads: 7,29
